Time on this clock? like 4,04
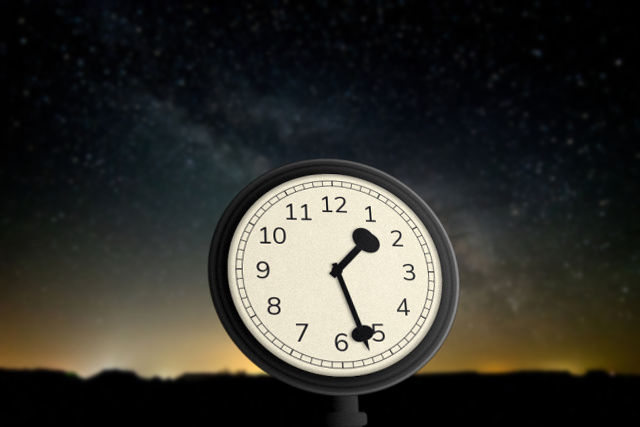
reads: 1,27
